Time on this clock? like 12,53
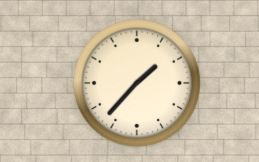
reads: 1,37
